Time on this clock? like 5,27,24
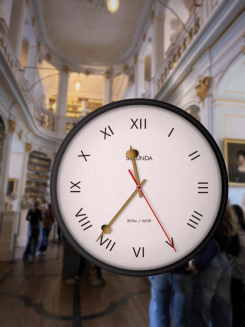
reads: 11,36,25
